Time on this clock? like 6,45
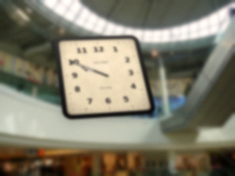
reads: 9,50
